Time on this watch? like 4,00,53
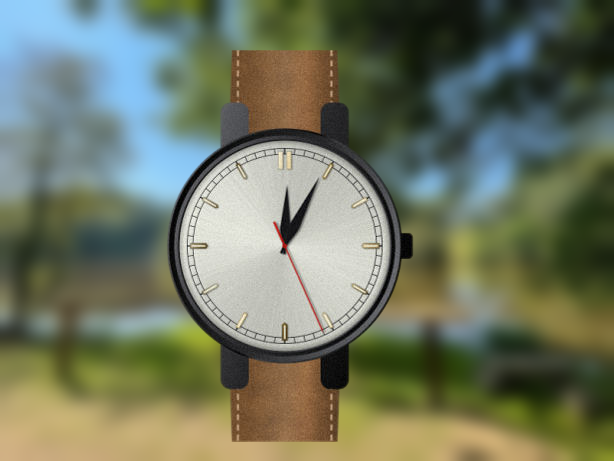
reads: 12,04,26
